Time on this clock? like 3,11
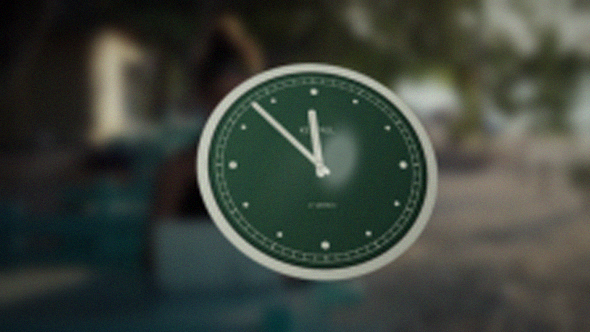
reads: 11,53
